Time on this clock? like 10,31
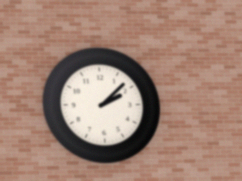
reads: 2,08
